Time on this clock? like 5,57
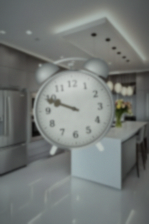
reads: 9,49
